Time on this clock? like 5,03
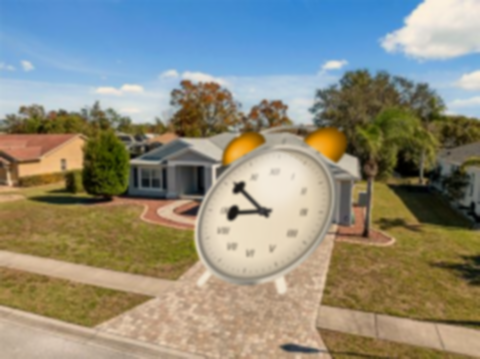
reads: 8,51
